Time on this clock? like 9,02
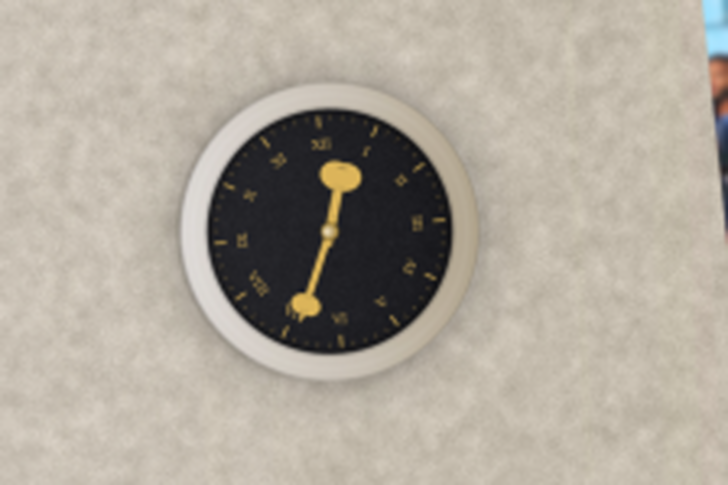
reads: 12,34
